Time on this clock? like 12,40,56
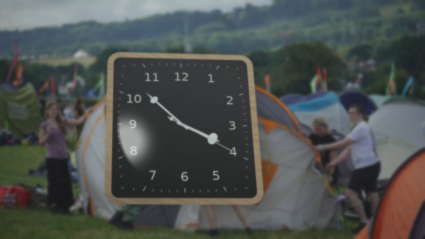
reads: 3,52,20
